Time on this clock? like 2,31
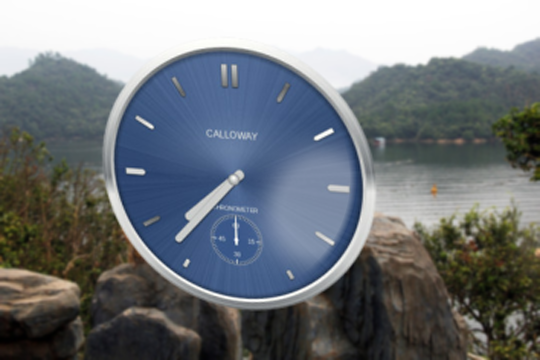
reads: 7,37
